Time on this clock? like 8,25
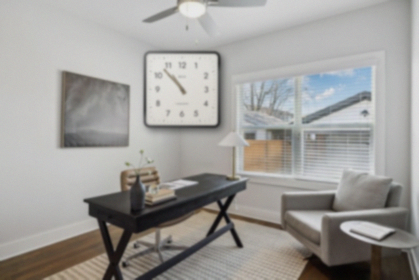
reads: 10,53
